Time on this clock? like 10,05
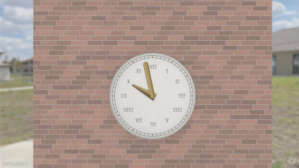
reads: 9,58
